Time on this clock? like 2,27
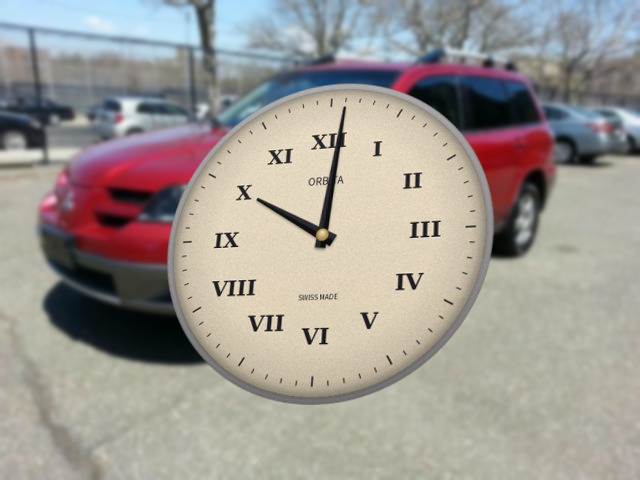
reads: 10,01
